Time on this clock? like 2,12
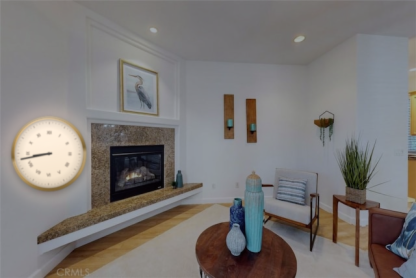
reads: 8,43
